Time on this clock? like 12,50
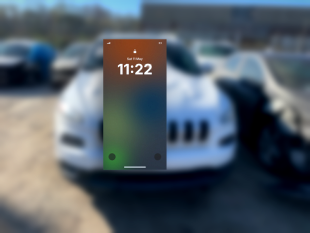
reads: 11,22
